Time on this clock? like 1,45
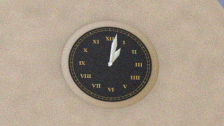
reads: 1,02
